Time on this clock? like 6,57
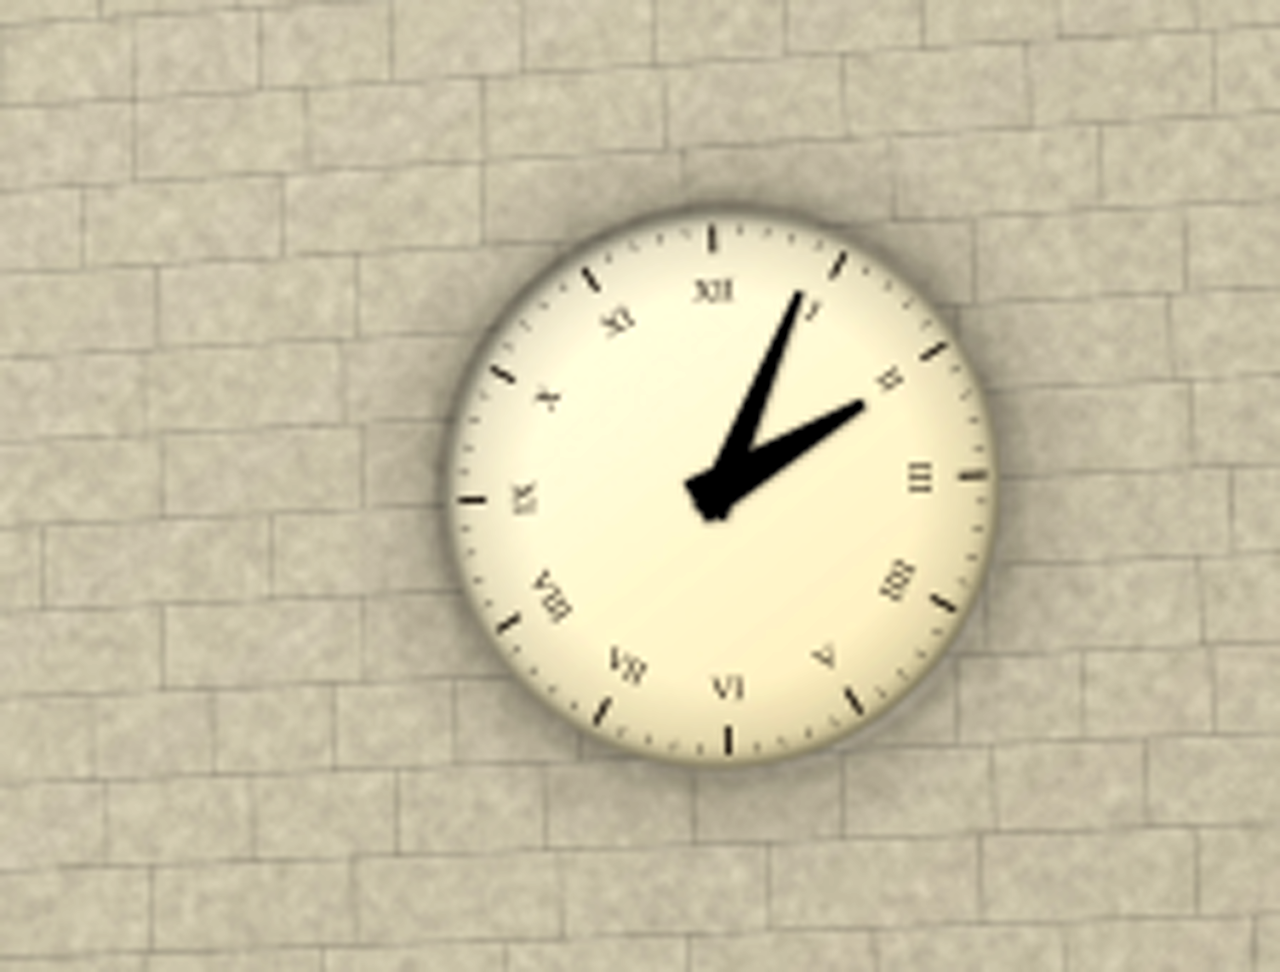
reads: 2,04
